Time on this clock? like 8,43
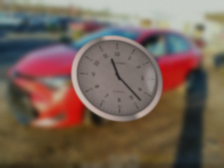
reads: 11,23
